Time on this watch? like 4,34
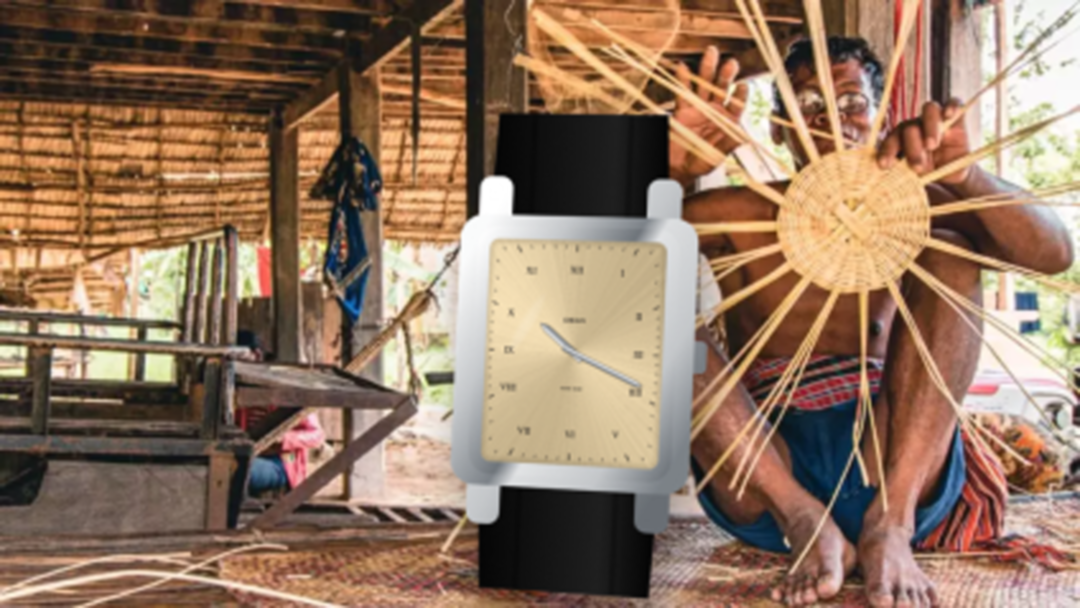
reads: 10,19
